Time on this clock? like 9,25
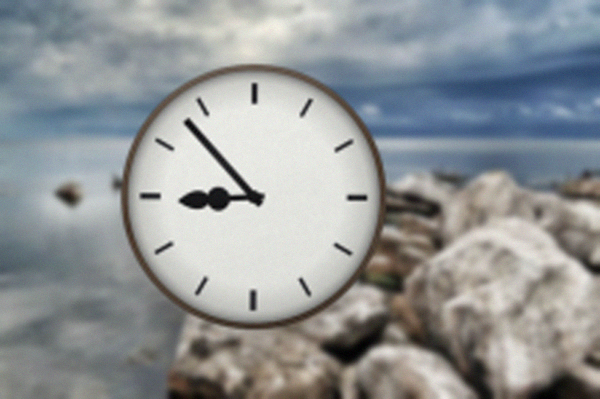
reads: 8,53
